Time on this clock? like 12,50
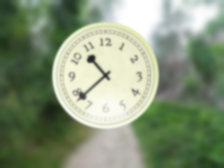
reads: 10,38
